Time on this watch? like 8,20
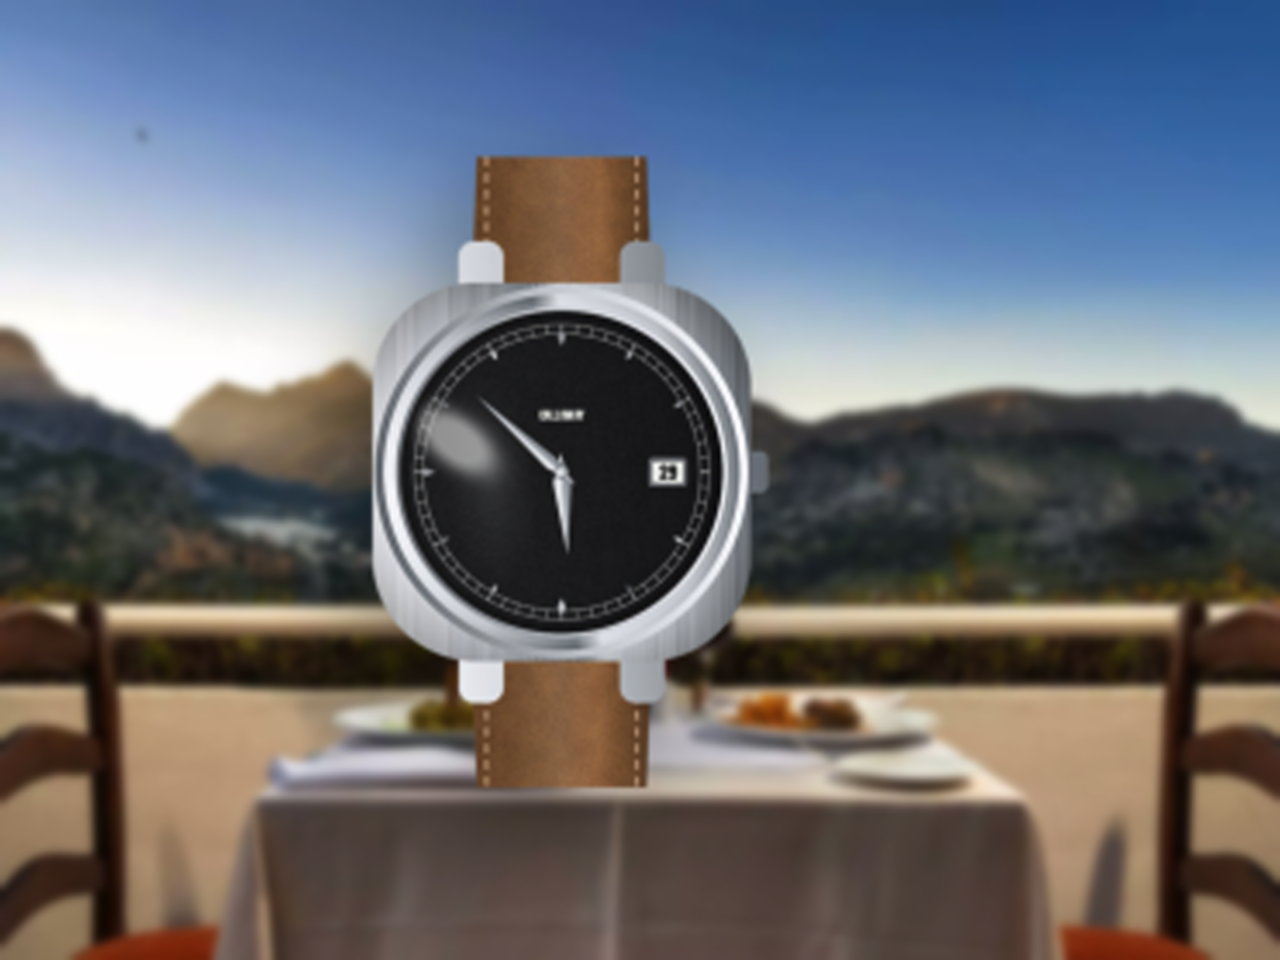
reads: 5,52
